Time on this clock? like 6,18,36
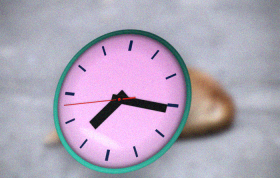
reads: 7,15,43
